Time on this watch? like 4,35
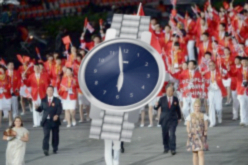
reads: 5,58
